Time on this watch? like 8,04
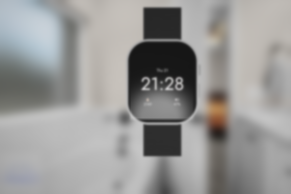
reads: 21,28
